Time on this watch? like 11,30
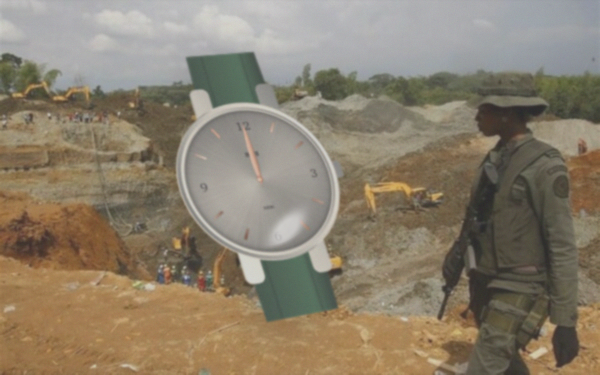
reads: 12,00
